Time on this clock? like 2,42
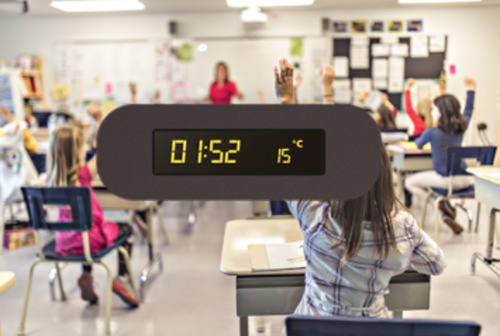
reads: 1,52
